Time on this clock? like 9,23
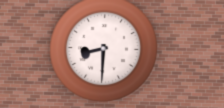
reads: 8,30
